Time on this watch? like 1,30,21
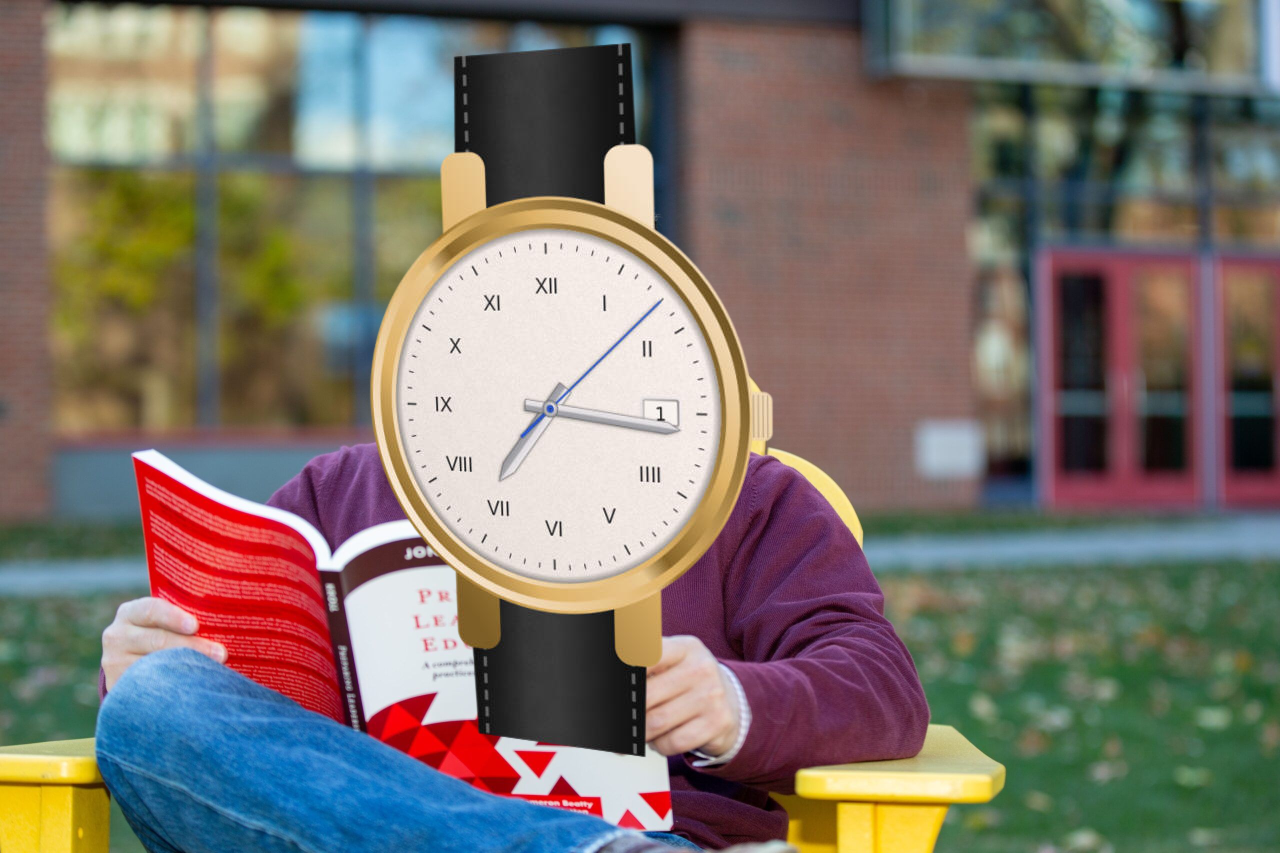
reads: 7,16,08
